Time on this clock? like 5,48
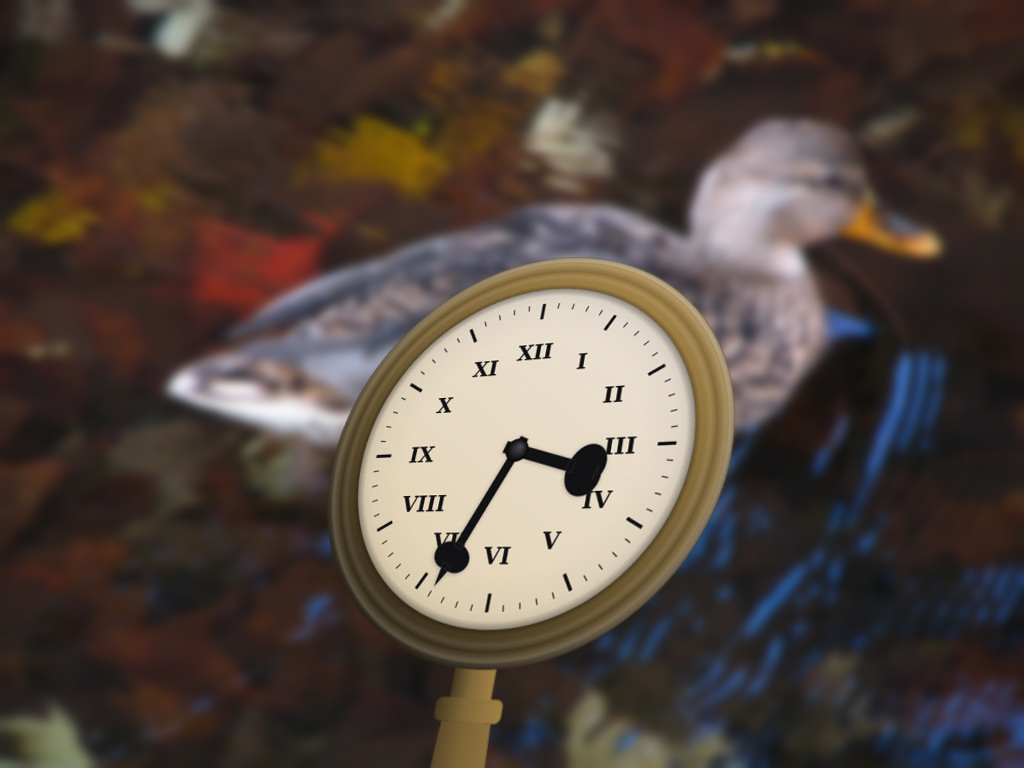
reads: 3,34
